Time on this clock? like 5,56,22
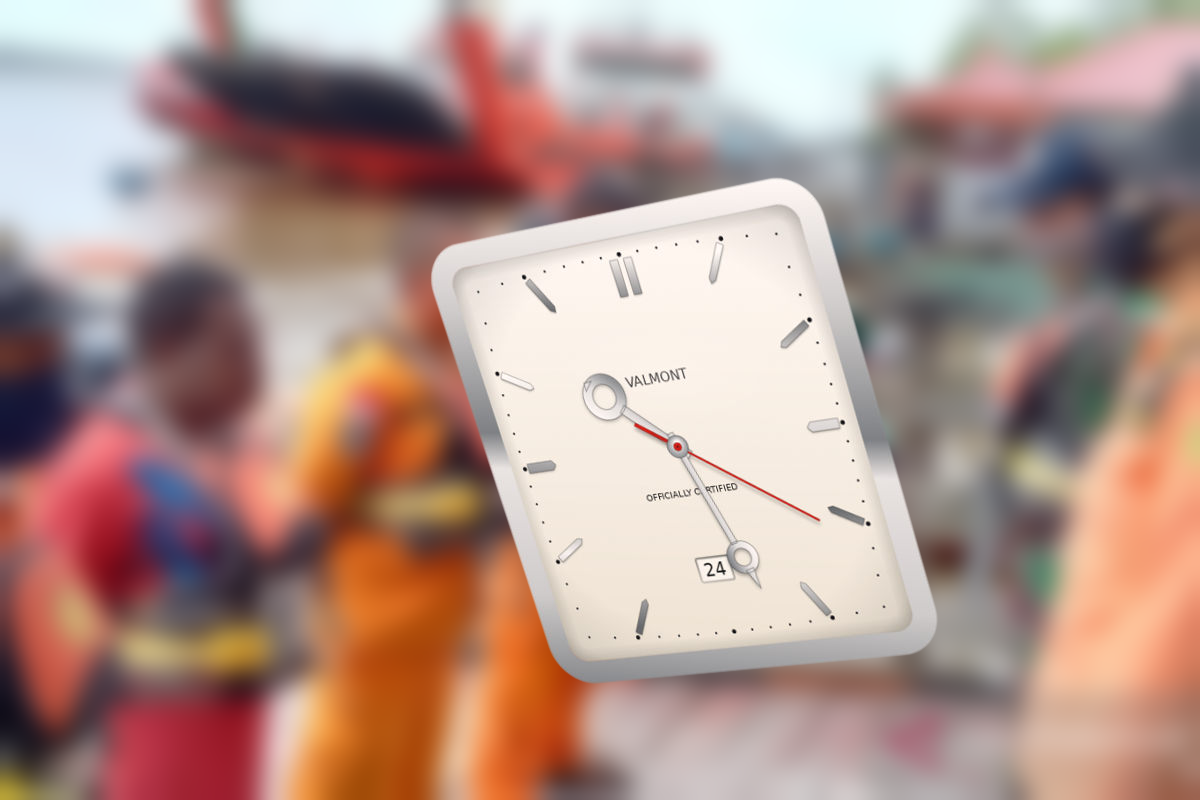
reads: 10,27,21
